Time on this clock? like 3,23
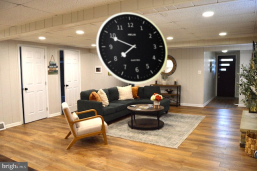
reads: 7,49
